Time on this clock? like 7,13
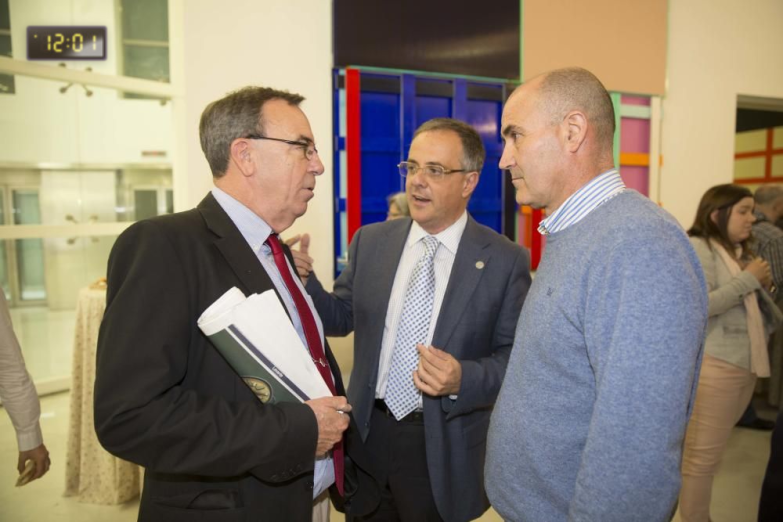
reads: 12,01
